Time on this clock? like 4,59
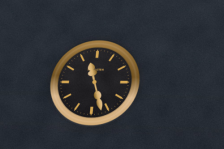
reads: 11,27
